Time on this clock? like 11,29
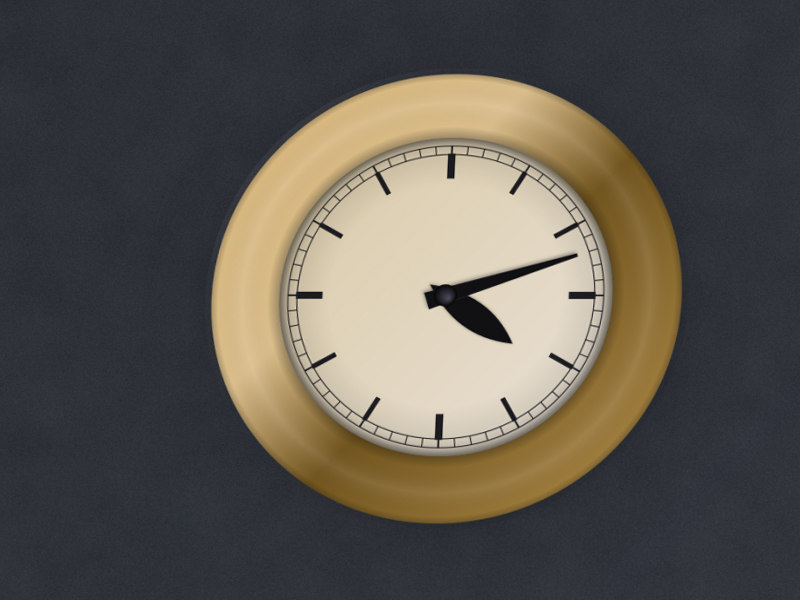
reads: 4,12
